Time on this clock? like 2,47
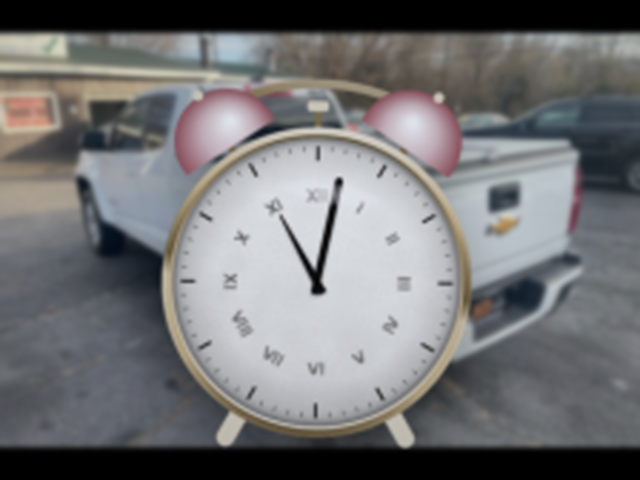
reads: 11,02
